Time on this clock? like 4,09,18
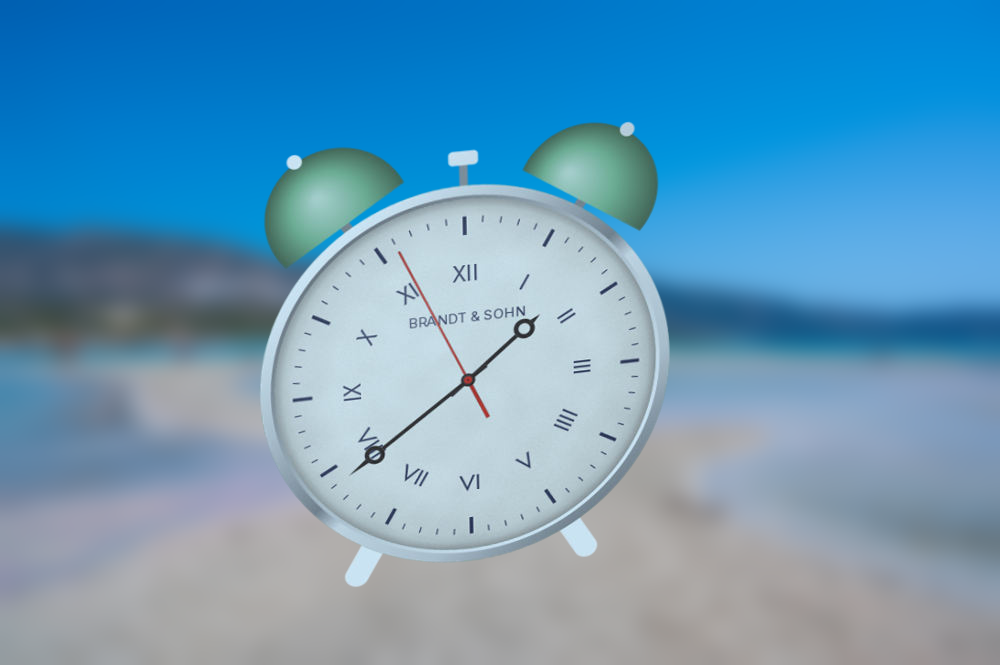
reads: 1,38,56
